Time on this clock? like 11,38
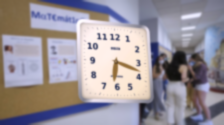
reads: 6,18
